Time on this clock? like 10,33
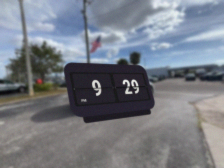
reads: 9,29
